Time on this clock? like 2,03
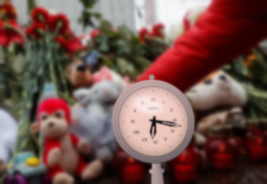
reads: 6,17
